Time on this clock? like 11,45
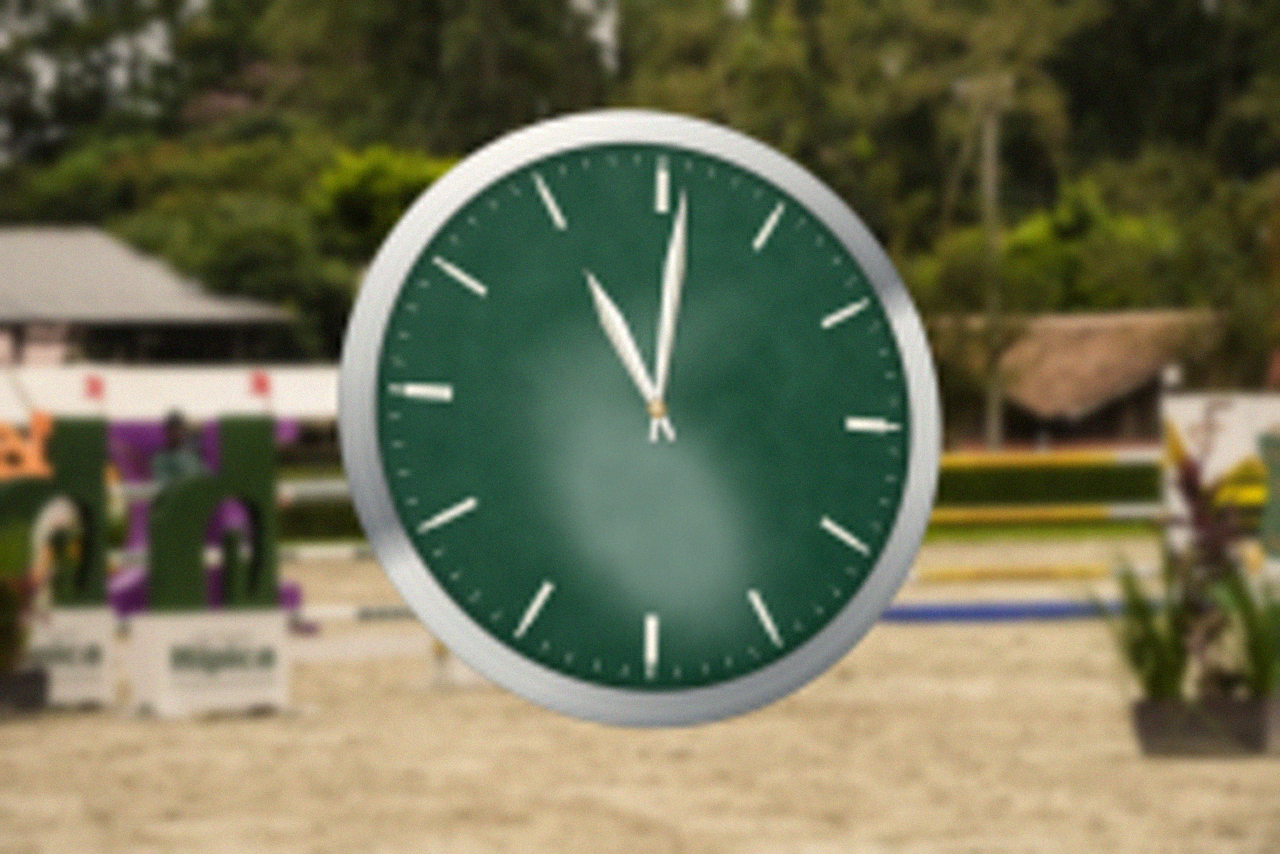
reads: 11,01
